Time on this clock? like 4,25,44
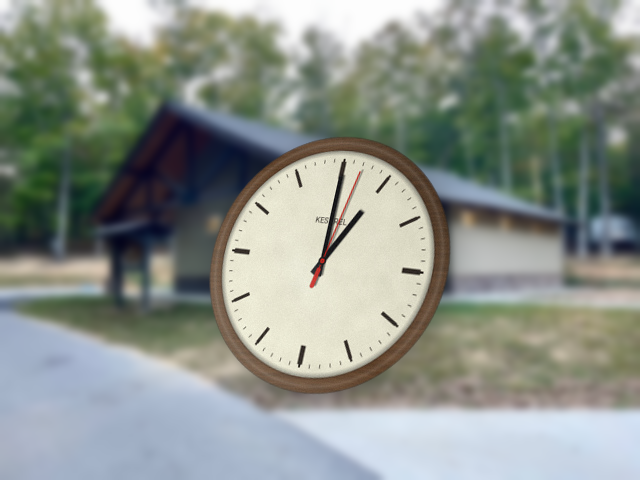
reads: 1,00,02
